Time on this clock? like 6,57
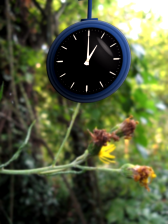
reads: 1,00
